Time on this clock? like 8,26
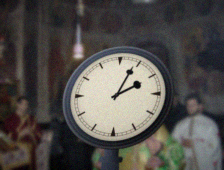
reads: 2,04
